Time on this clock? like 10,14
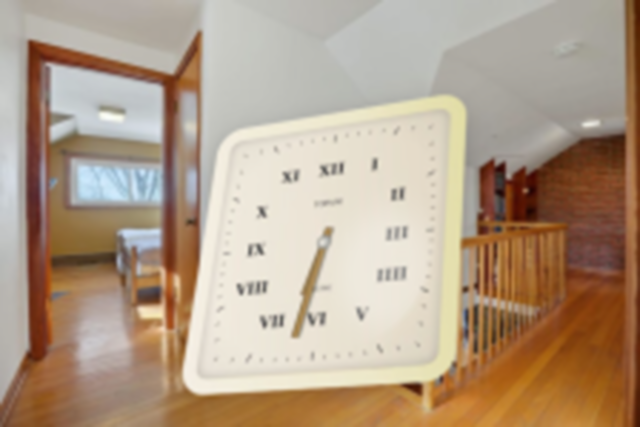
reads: 6,32
